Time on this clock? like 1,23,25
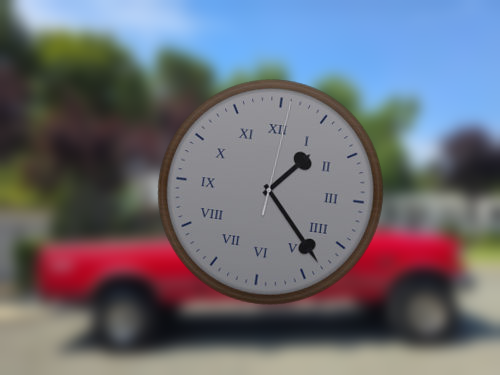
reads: 1,23,01
